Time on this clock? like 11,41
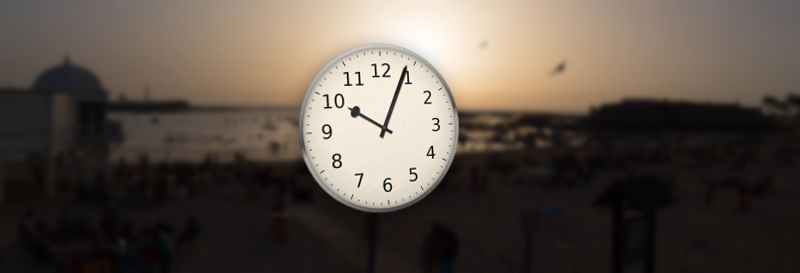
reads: 10,04
